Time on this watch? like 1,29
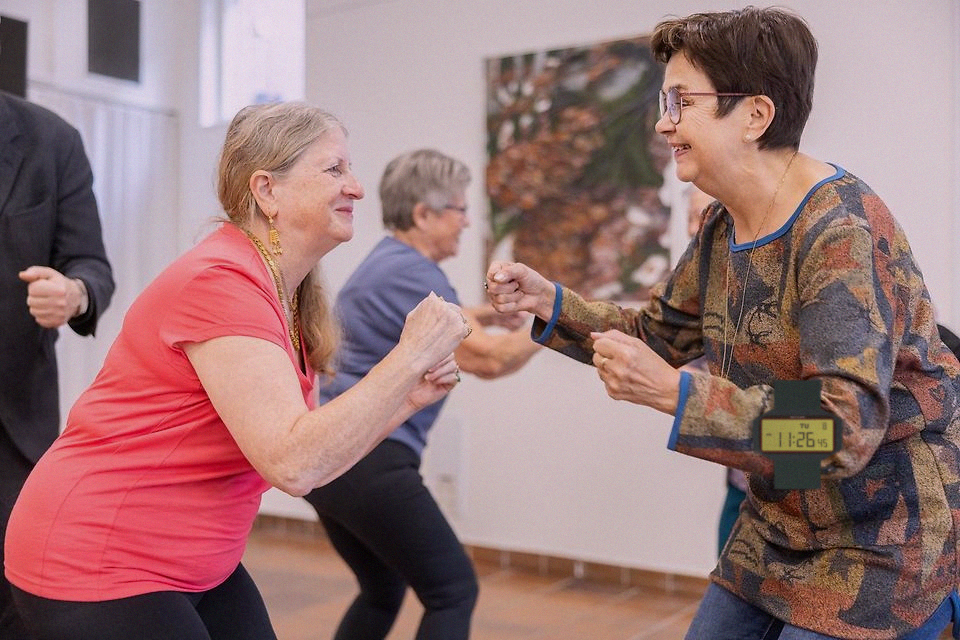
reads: 11,26
